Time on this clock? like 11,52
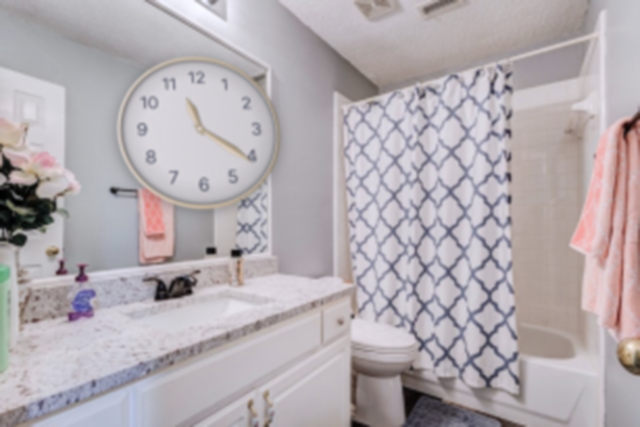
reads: 11,21
